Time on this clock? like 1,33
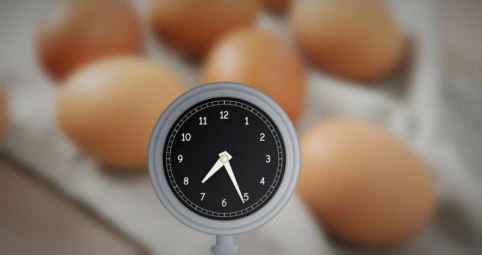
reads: 7,26
